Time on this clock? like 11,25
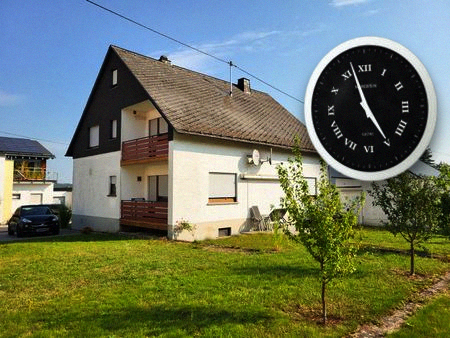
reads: 4,57
